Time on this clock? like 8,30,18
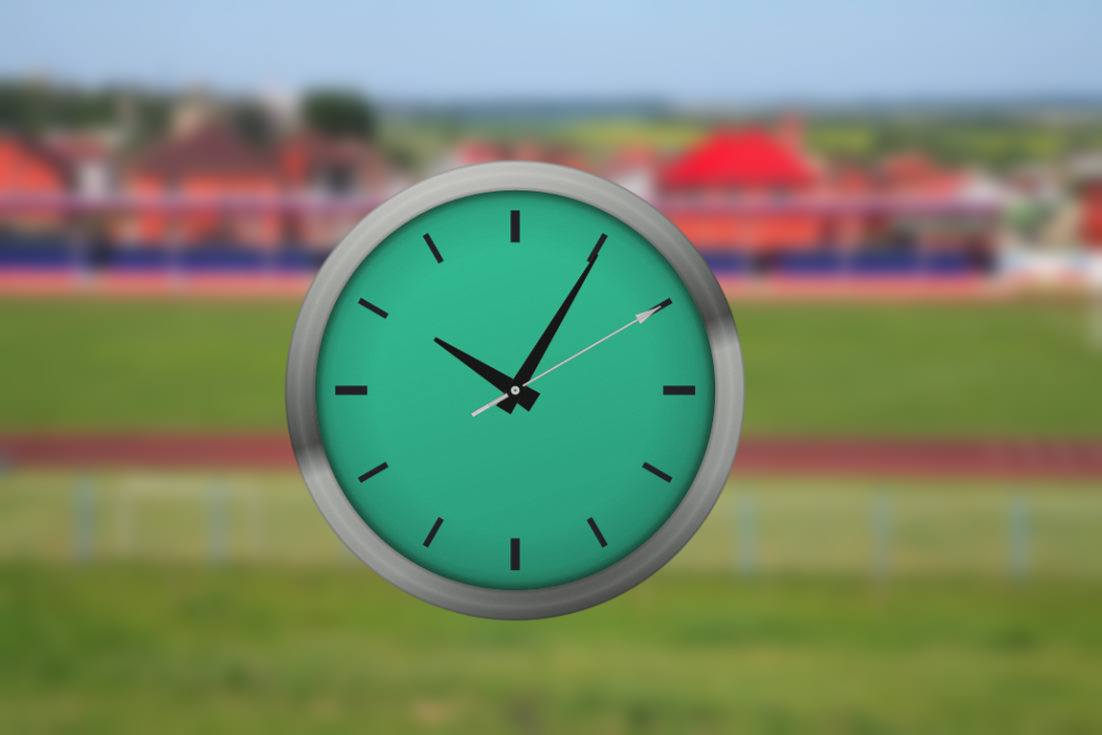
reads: 10,05,10
